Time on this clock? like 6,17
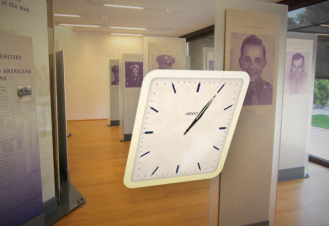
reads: 1,05
